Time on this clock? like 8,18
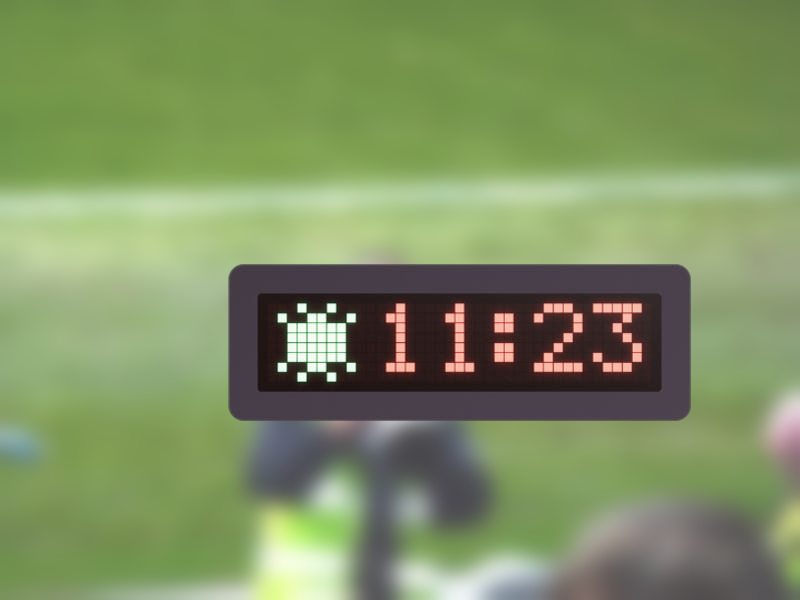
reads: 11,23
